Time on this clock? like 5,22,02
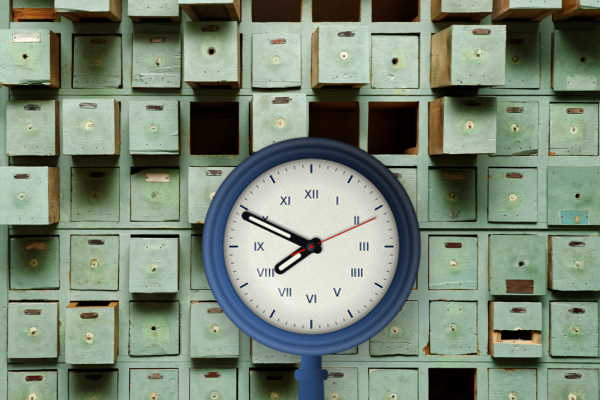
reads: 7,49,11
